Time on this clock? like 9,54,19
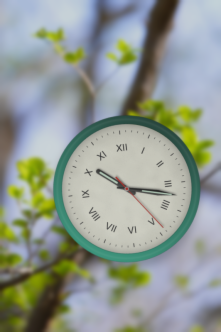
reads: 10,17,24
